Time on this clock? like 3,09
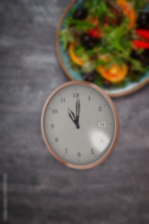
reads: 11,01
